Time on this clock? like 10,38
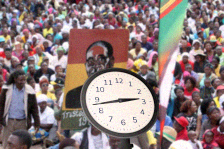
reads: 2,43
